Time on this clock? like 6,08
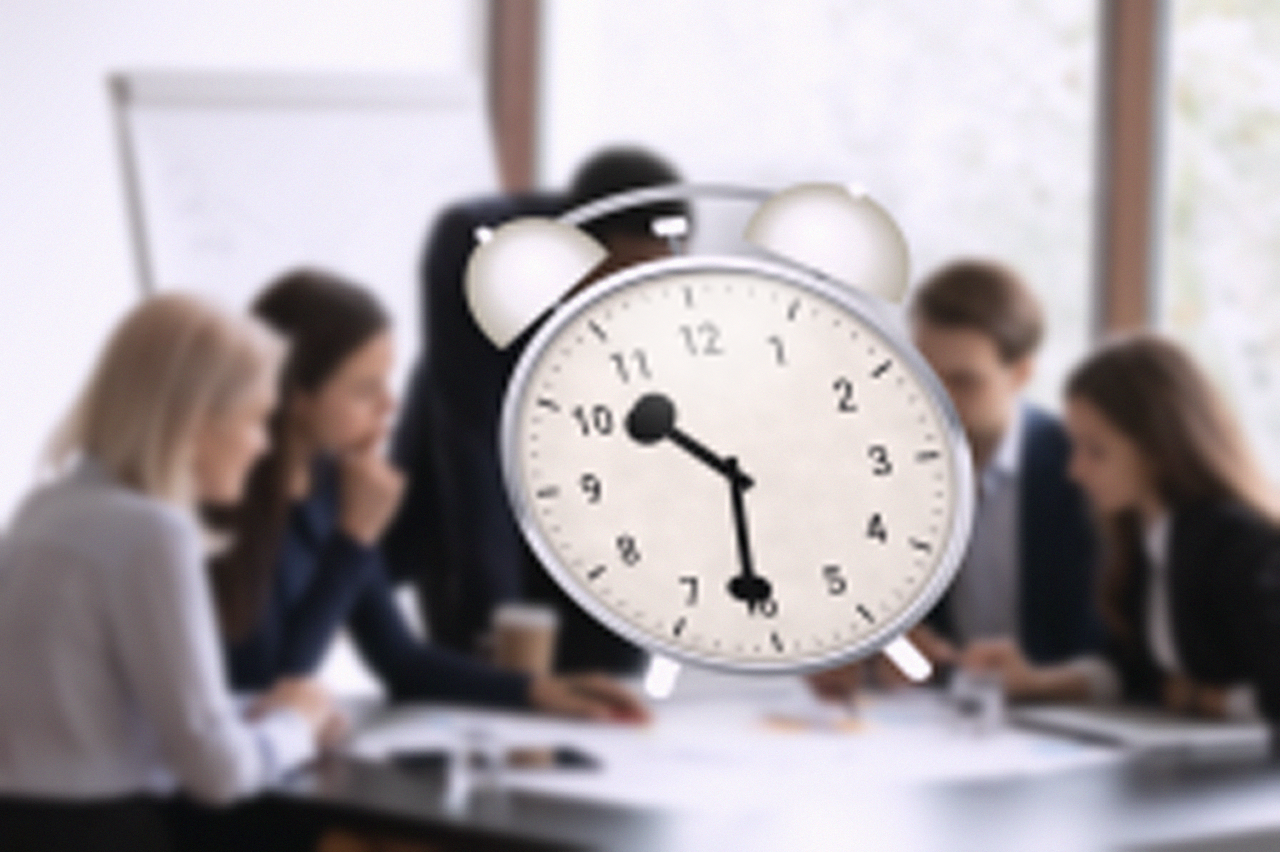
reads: 10,31
